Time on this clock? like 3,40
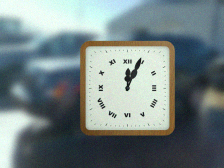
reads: 12,04
